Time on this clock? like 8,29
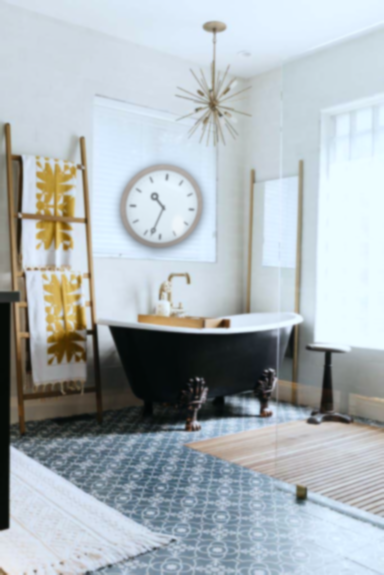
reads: 10,33
